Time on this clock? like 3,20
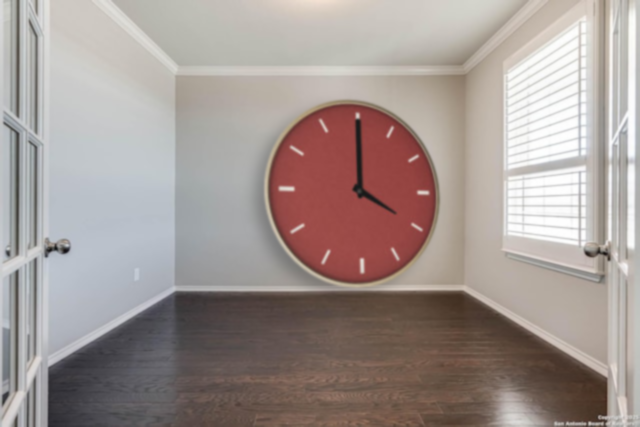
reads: 4,00
